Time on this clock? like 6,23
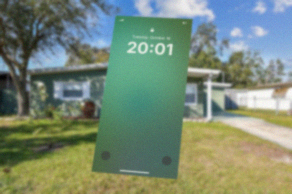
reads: 20,01
